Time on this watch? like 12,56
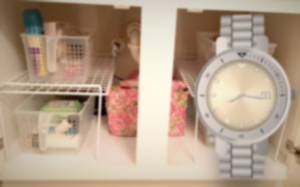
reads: 8,16
